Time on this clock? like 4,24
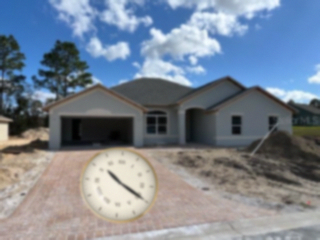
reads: 10,20
